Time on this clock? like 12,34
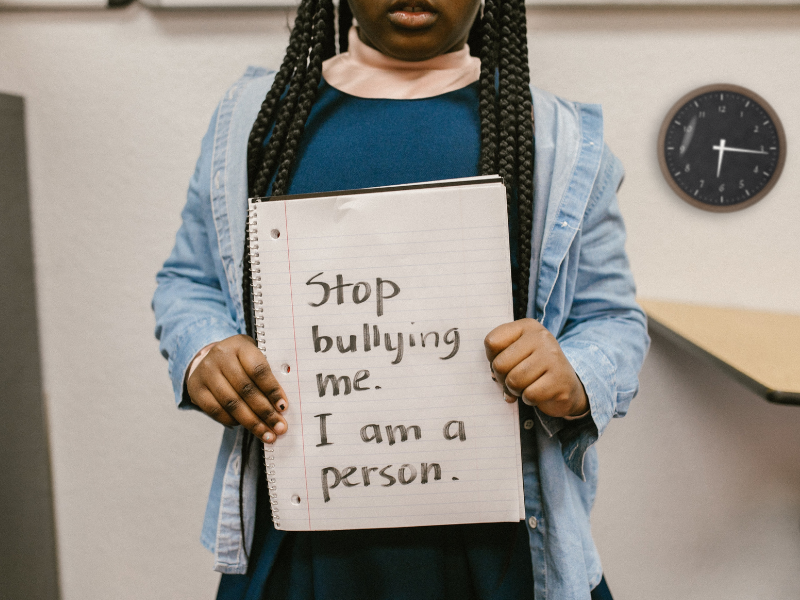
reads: 6,16
